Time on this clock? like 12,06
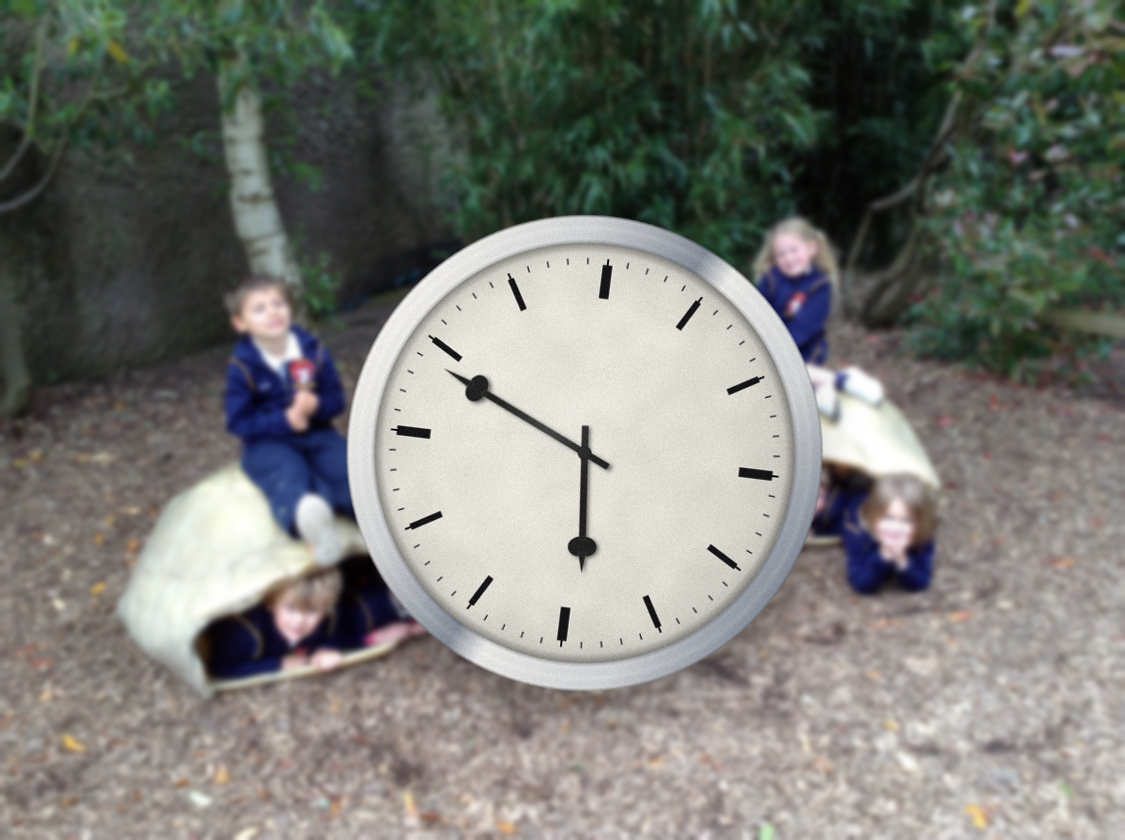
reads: 5,49
